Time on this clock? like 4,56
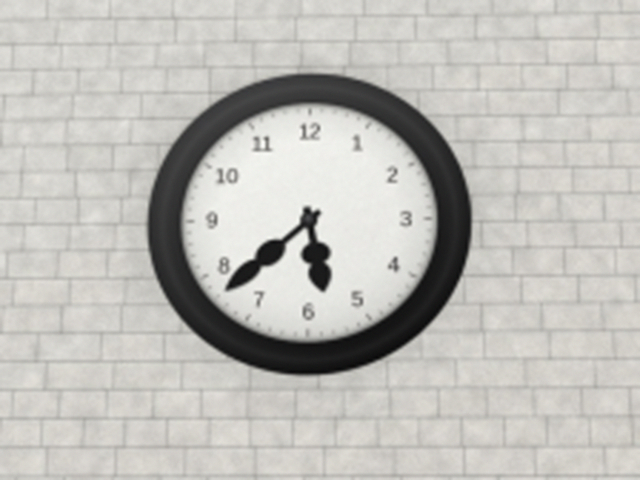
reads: 5,38
